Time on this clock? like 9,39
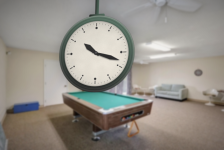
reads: 10,18
